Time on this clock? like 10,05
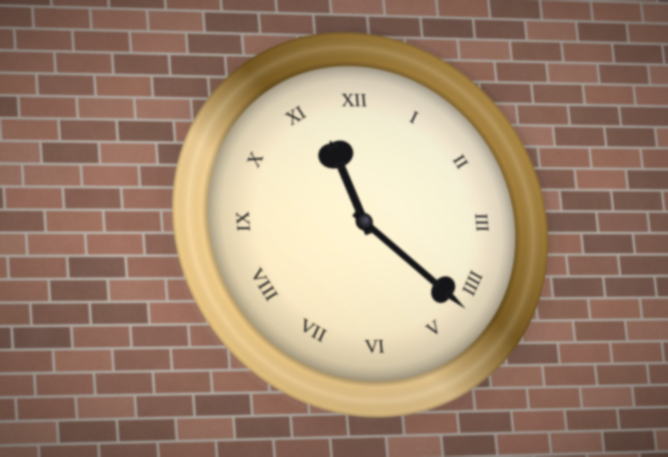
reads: 11,22
